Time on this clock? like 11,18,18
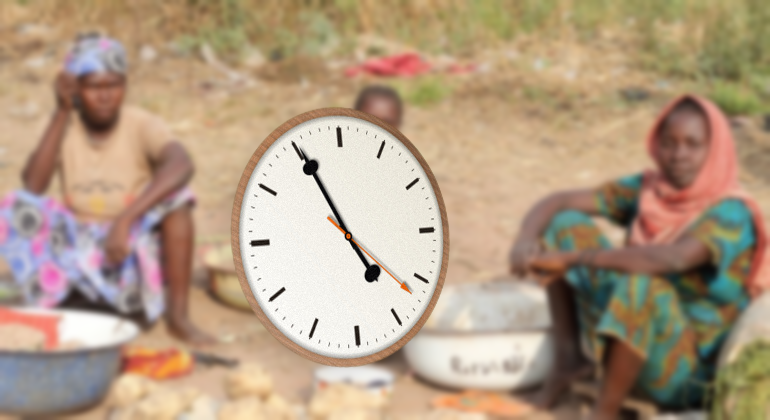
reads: 4,55,22
